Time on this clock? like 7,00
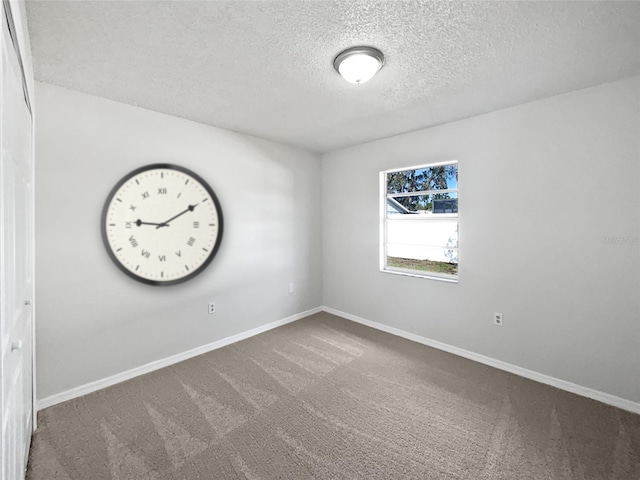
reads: 9,10
